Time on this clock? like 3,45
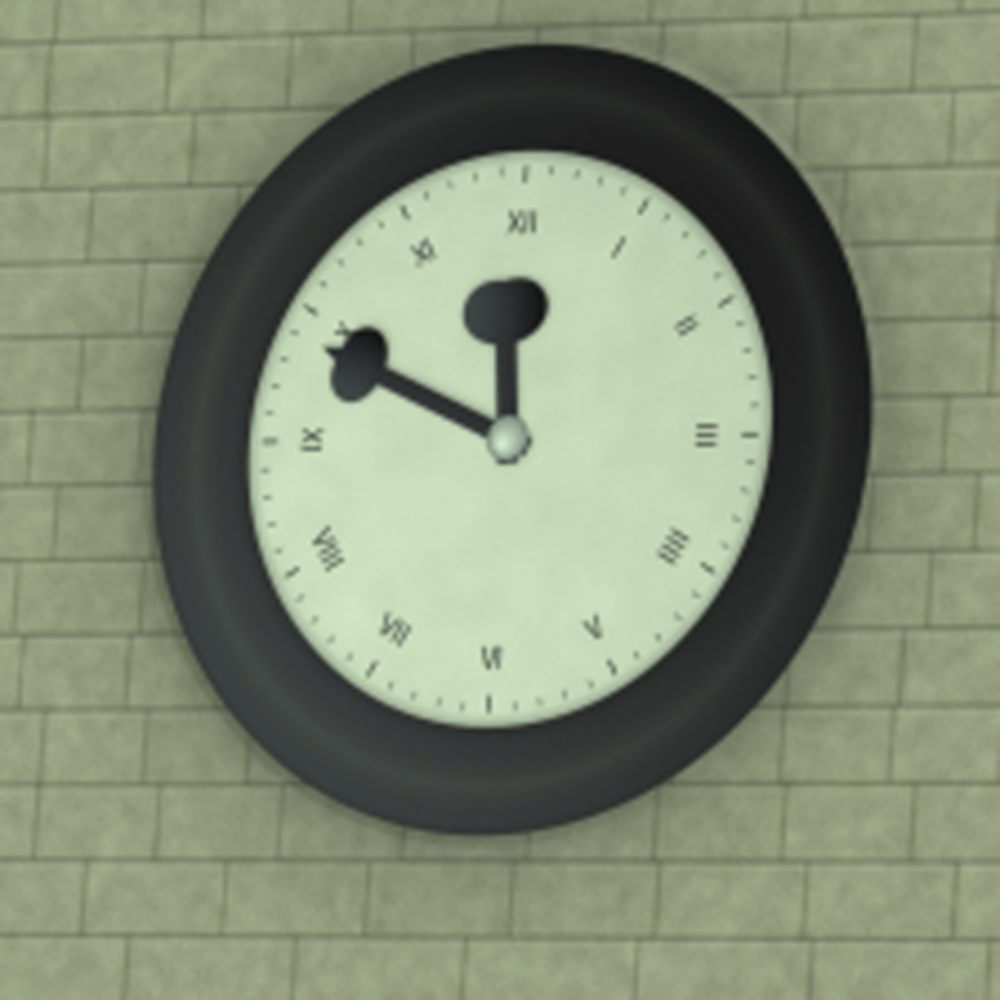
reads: 11,49
